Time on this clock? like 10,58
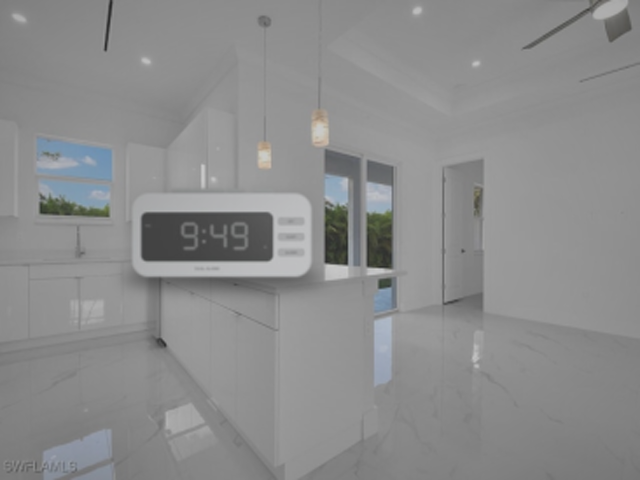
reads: 9,49
